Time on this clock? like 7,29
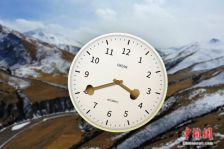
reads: 3,40
